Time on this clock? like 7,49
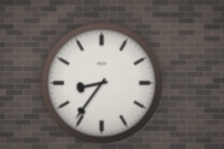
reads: 8,36
